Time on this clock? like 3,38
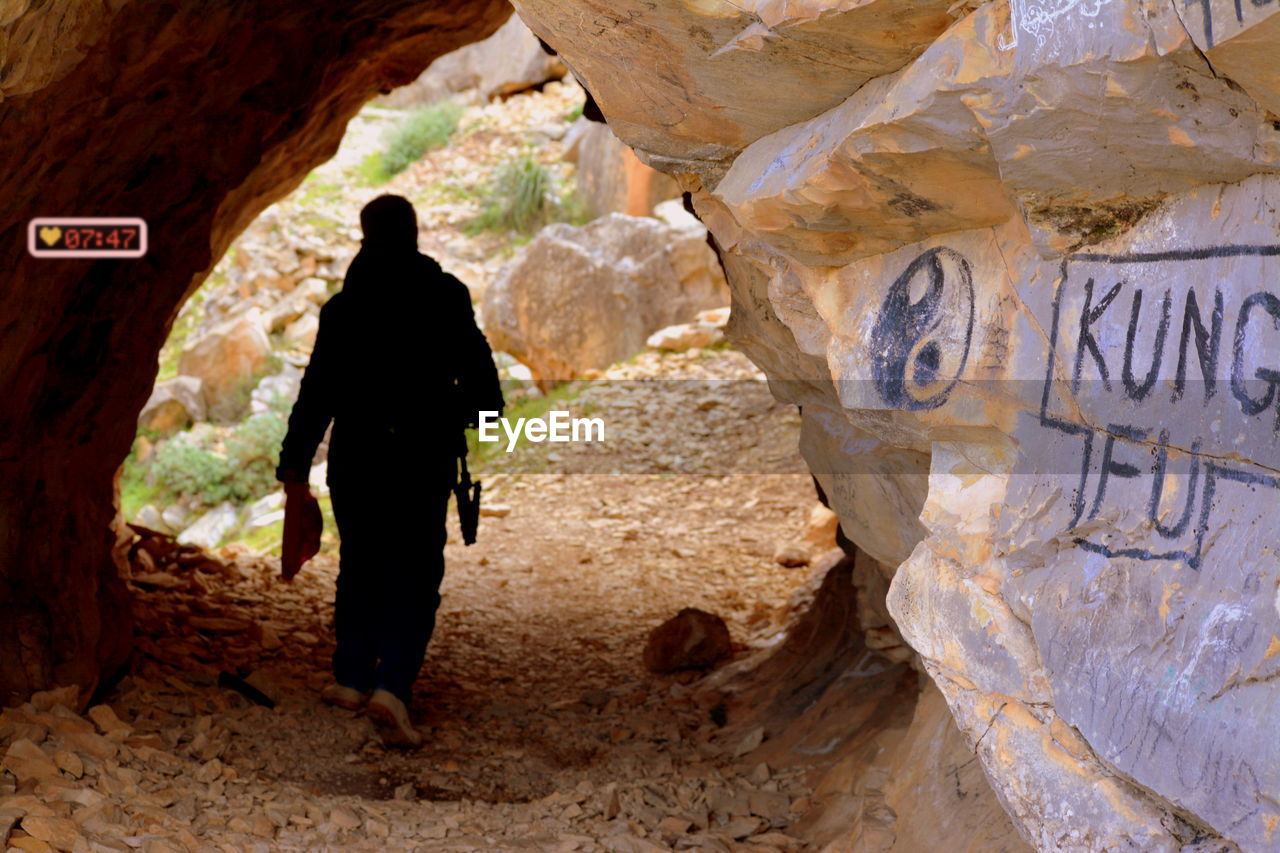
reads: 7,47
